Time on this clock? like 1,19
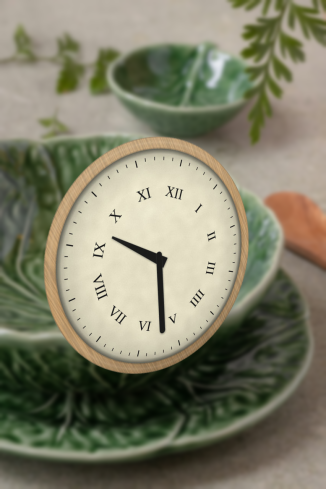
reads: 9,27
